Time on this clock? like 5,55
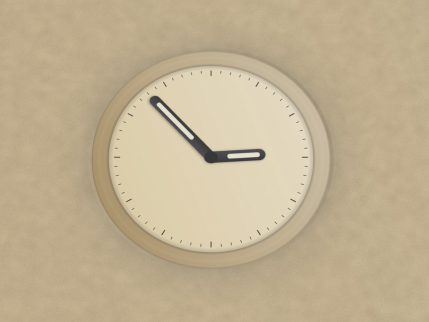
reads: 2,53
